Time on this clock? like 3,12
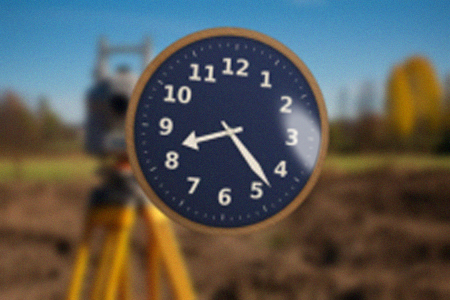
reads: 8,23
